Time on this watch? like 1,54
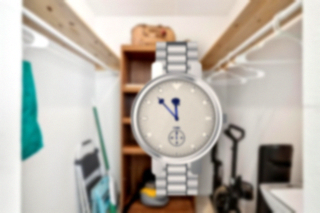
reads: 11,53
